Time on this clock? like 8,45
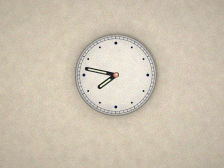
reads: 7,47
